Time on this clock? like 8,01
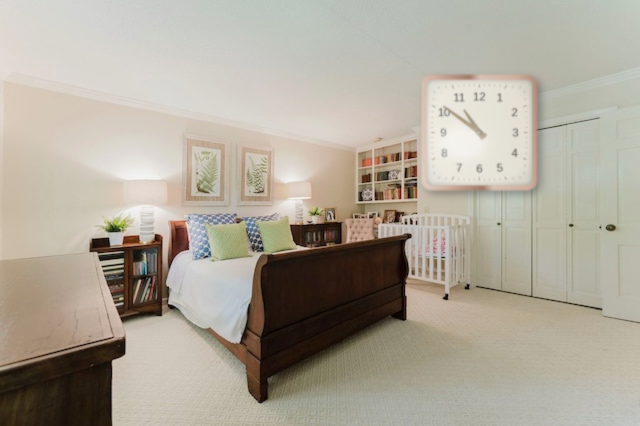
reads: 10,51
